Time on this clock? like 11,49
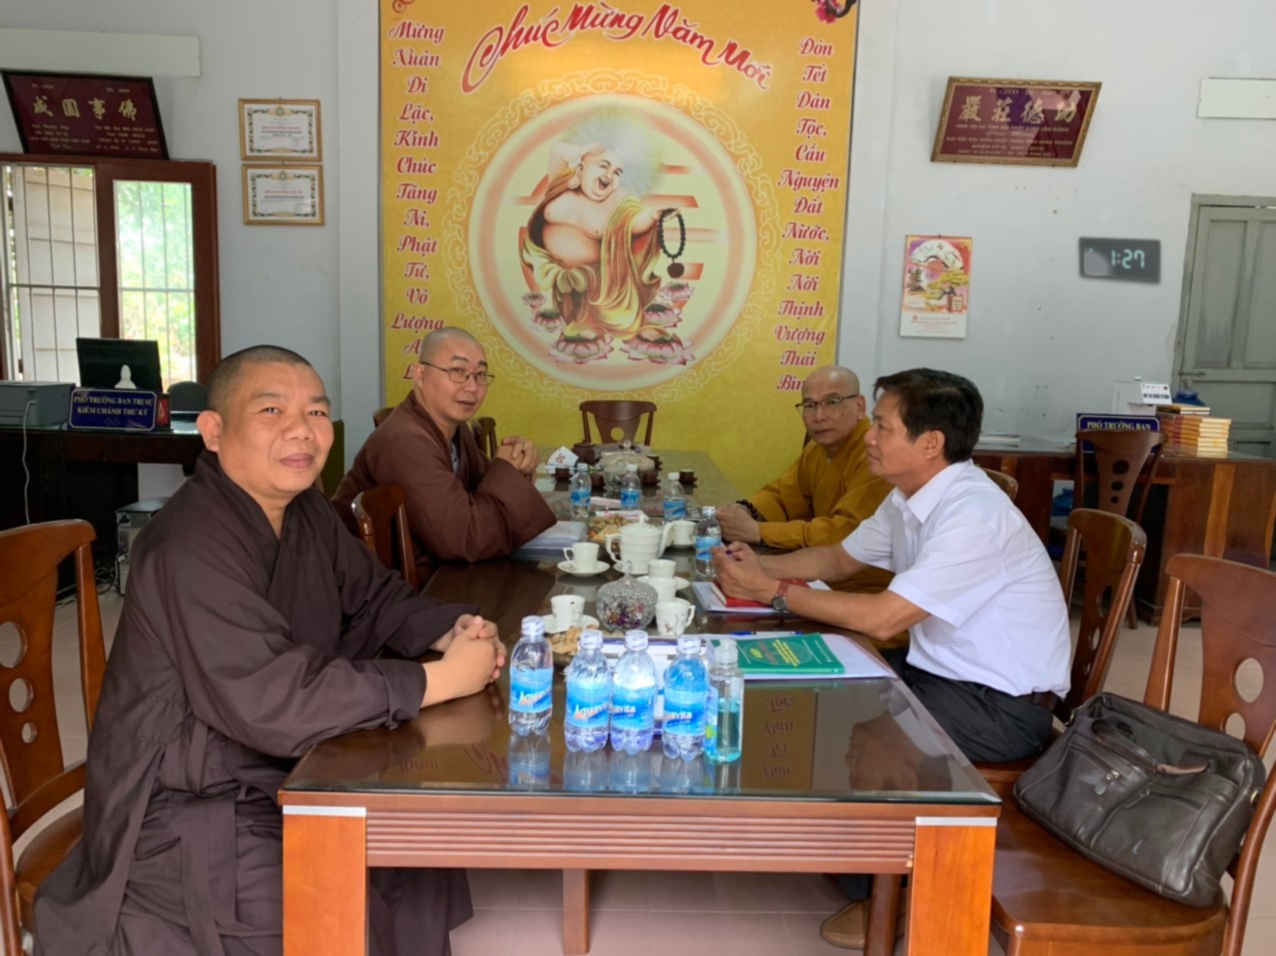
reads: 1,27
